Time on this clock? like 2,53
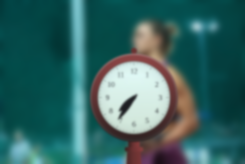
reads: 7,36
